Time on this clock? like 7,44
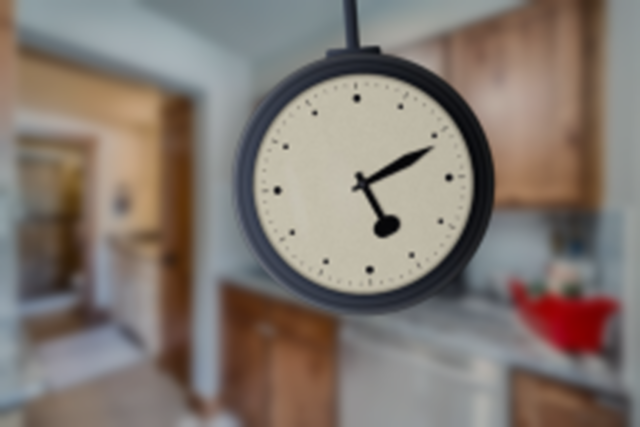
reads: 5,11
